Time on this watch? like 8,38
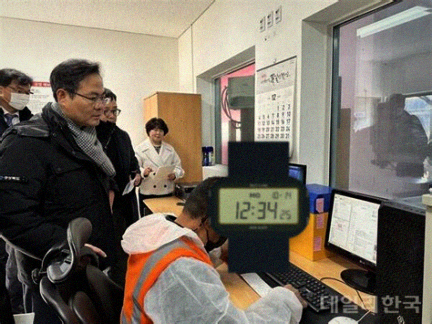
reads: 12,34
